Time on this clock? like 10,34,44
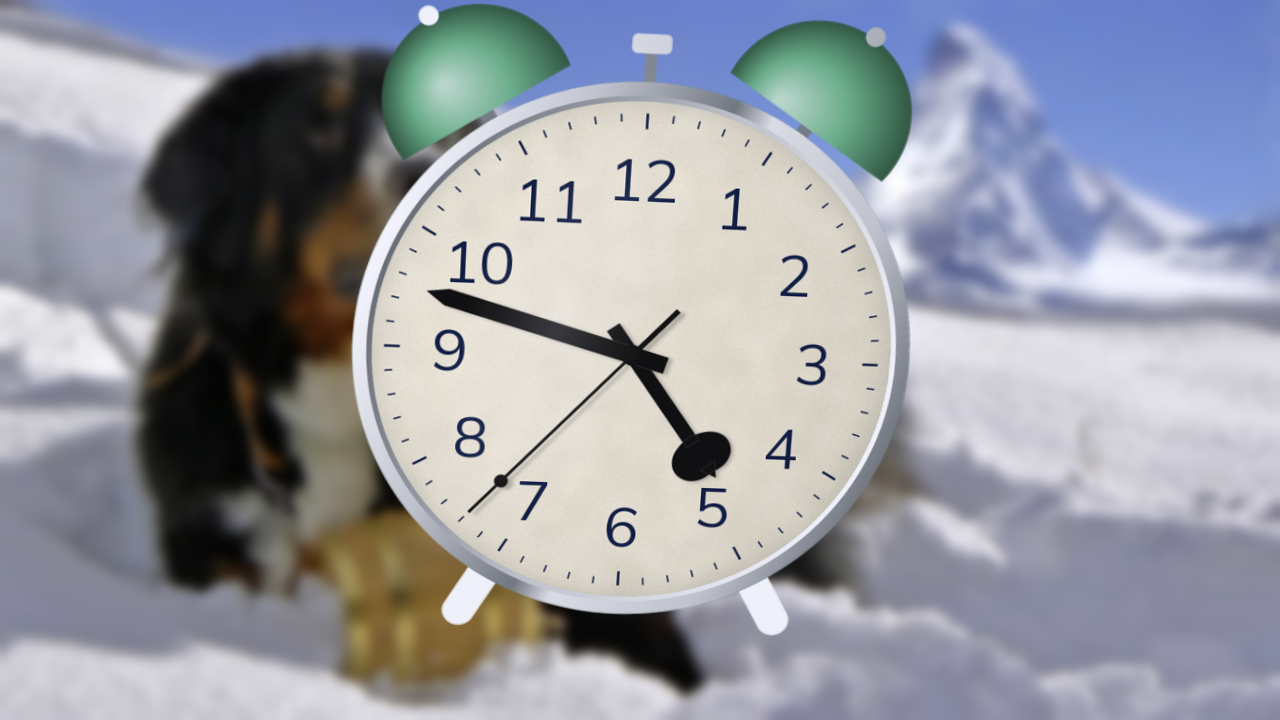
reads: 4,47,37
